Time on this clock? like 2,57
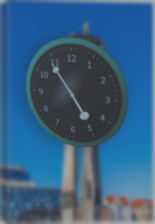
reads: 4,54
